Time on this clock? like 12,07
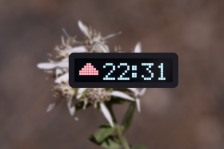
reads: 22,31
